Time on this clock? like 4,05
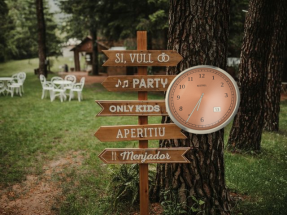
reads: 6,35
